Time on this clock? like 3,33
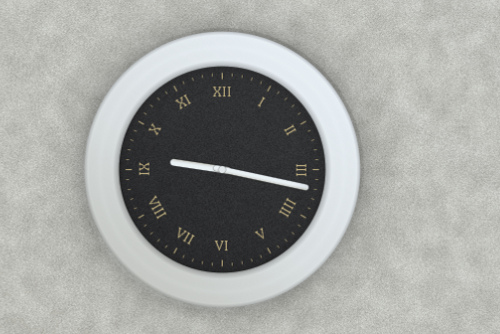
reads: 9,17
